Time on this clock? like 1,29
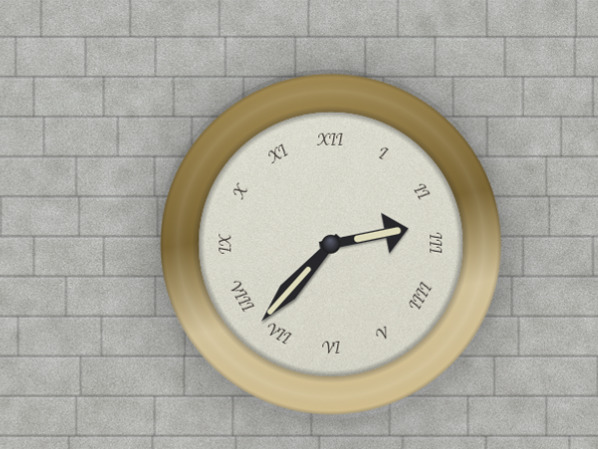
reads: 2,37
